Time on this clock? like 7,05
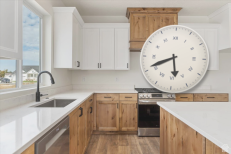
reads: 5,41
